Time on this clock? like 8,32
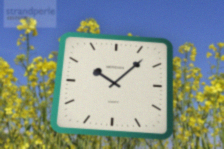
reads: 10,07
